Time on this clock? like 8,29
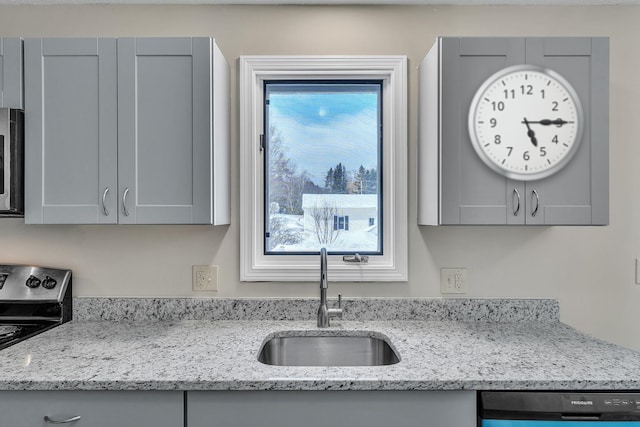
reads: 5,15
